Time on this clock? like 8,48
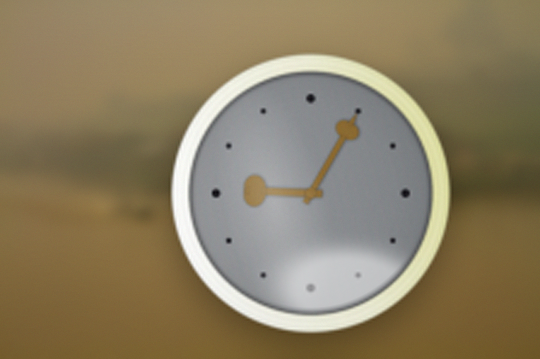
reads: 9,05
